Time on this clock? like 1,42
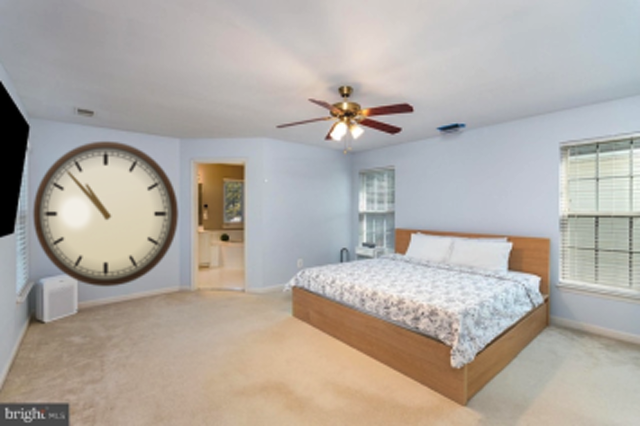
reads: 10,53
